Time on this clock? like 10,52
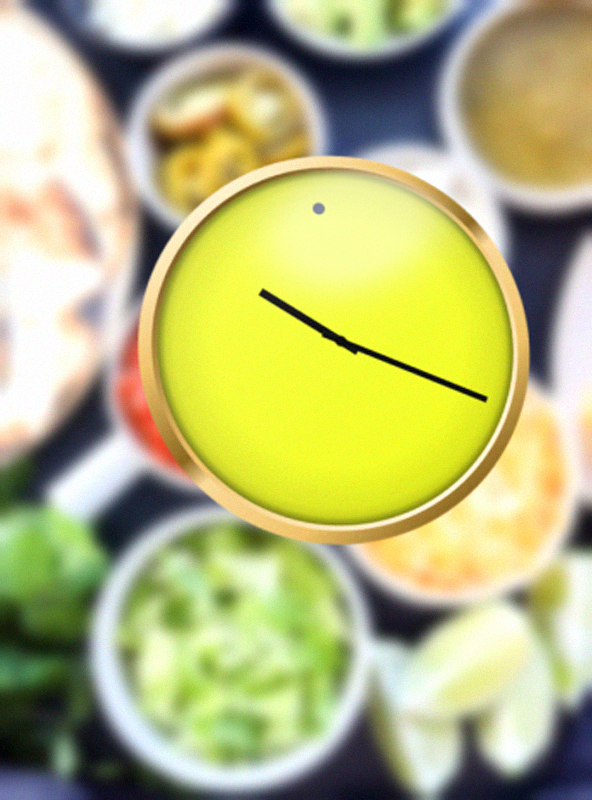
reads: 10,20
